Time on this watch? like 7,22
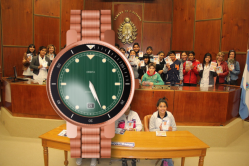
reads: 5,26
